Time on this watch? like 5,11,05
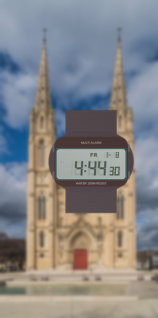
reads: 4,44,30
